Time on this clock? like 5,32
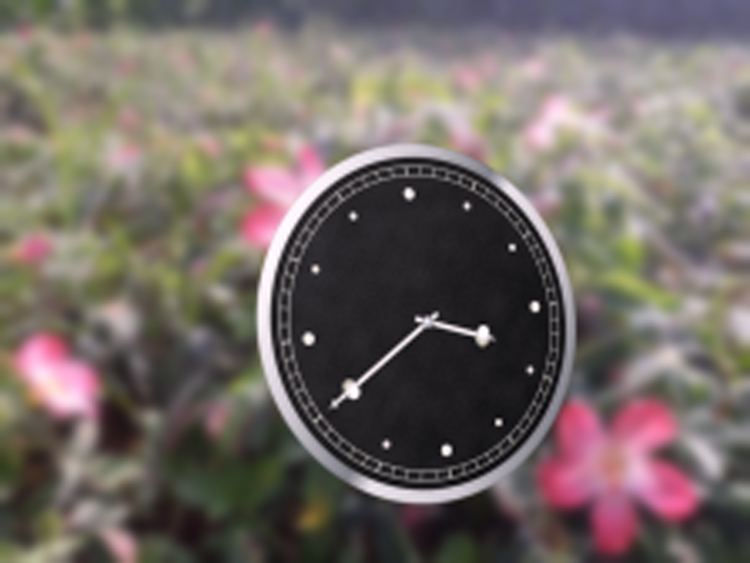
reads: 3,40
